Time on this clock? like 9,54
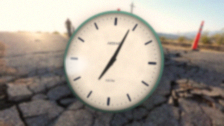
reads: 7,04
